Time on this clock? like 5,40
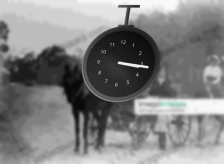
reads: 3,16
